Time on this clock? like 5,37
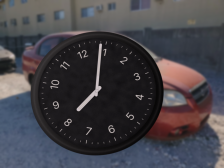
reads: 8,04
